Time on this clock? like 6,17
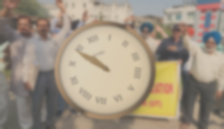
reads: 10,54
